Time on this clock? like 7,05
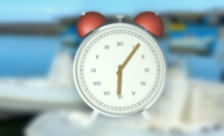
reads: 6,06
